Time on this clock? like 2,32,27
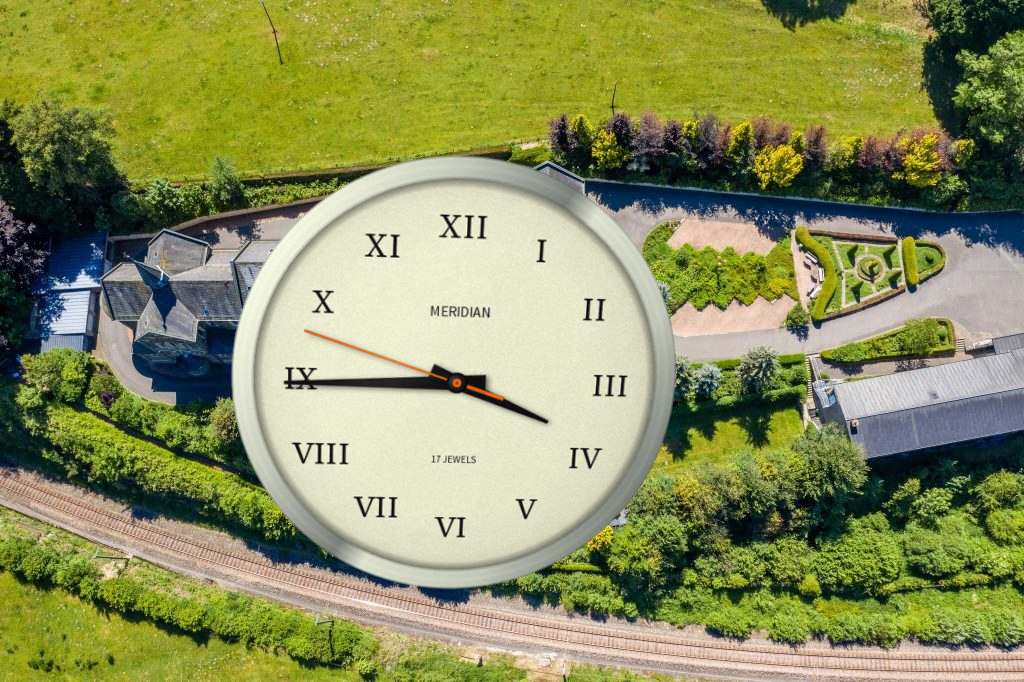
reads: 3,44,48
